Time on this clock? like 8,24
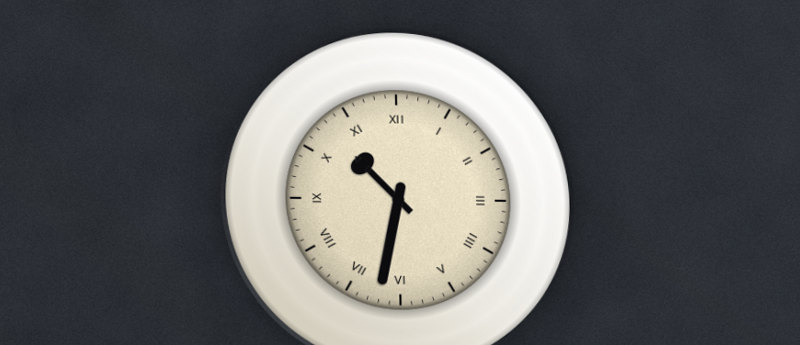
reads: 10,32
